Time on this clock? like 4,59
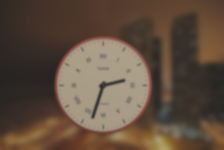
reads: 2,33
